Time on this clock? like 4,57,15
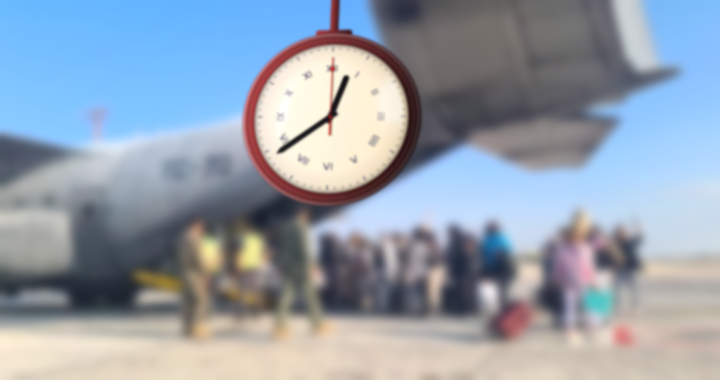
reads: 12,39,00
